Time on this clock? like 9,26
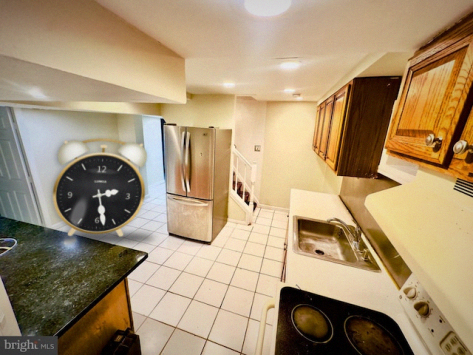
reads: 2,28
